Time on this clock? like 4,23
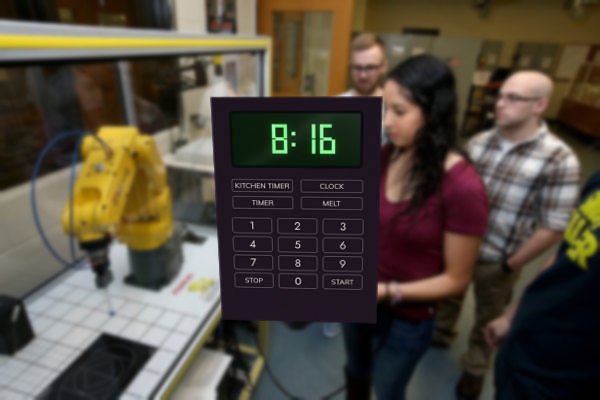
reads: 8,16
